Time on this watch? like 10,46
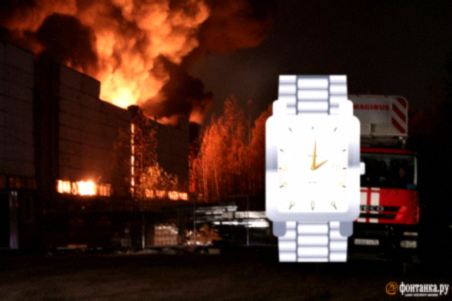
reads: 2,01
